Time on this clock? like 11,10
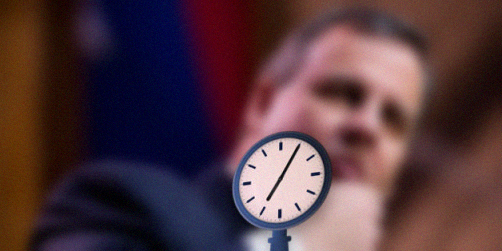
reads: 7,05
